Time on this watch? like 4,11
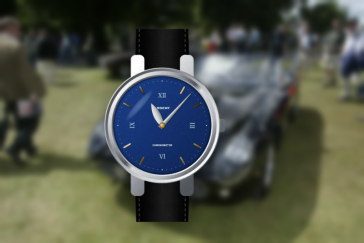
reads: 11,07
